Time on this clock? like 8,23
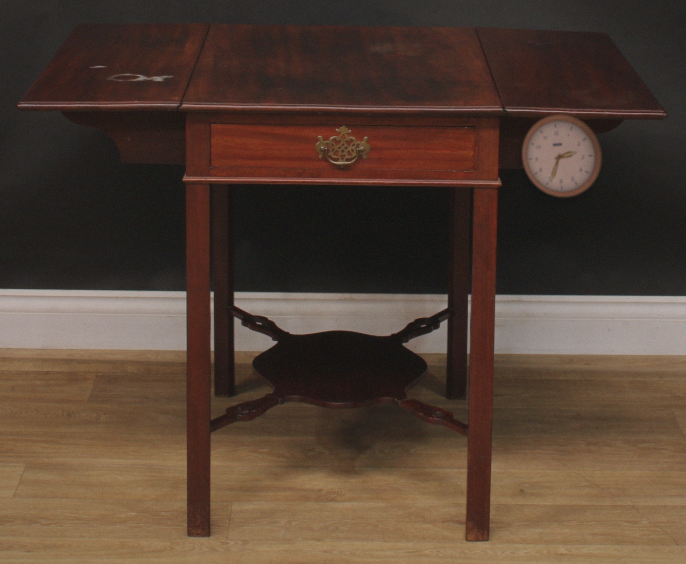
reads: 2,34
